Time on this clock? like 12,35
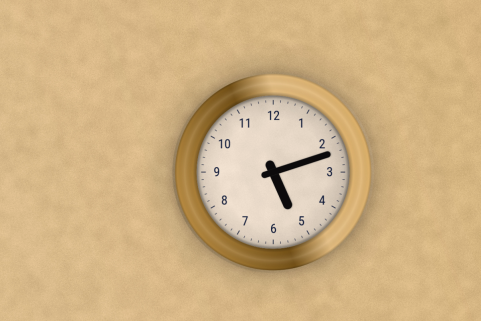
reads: 5,12
